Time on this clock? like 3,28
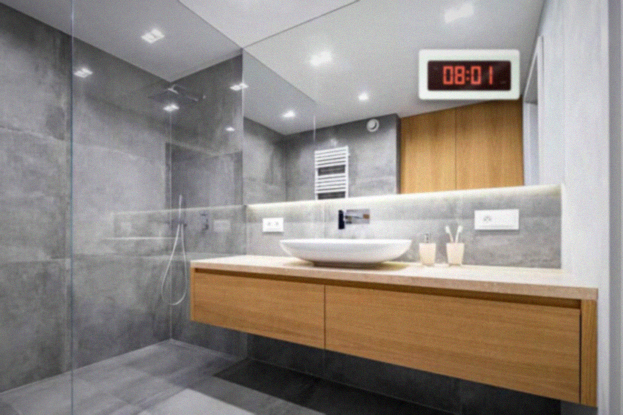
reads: 8,01
